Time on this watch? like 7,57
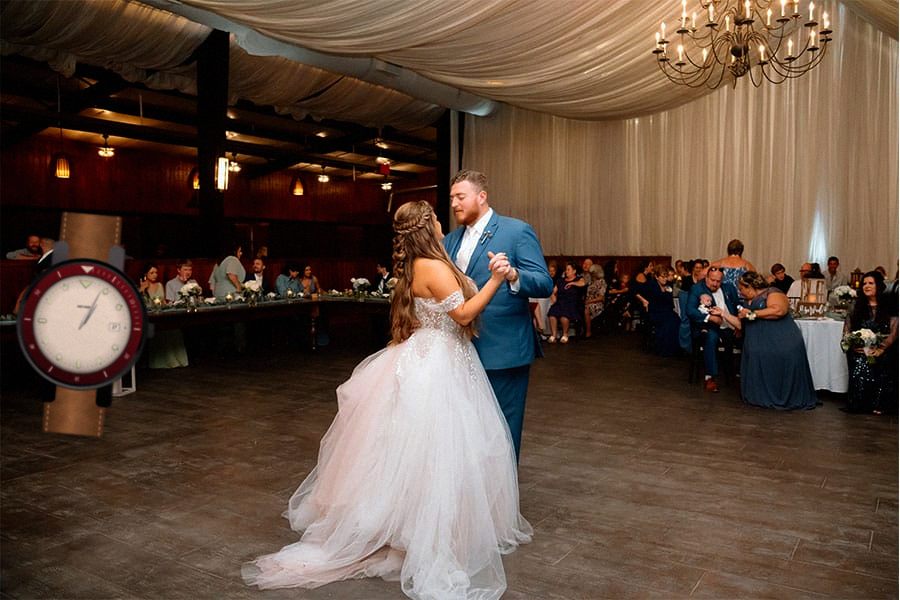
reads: 1,04
